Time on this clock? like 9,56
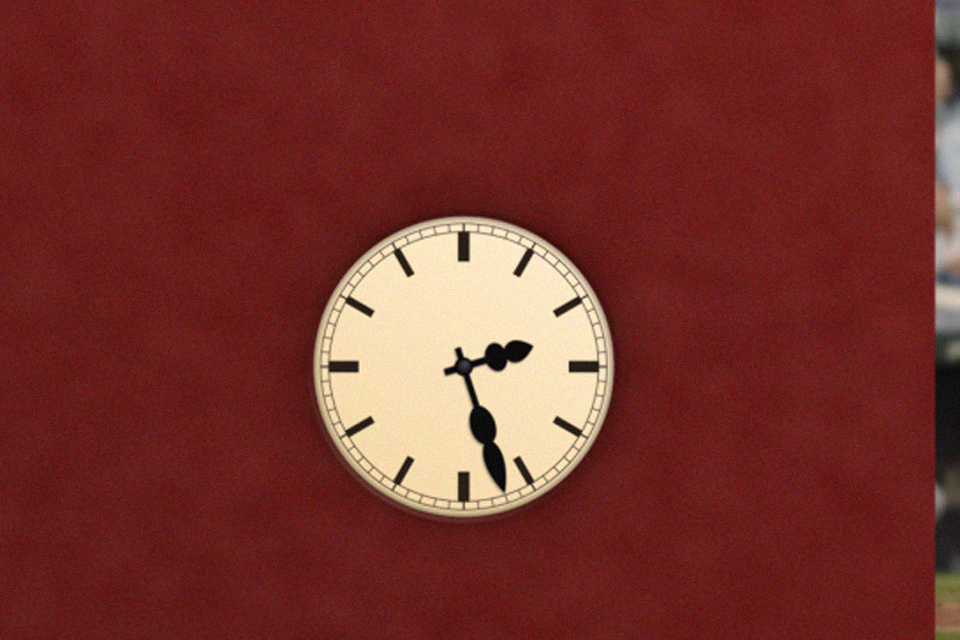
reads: 2,27
